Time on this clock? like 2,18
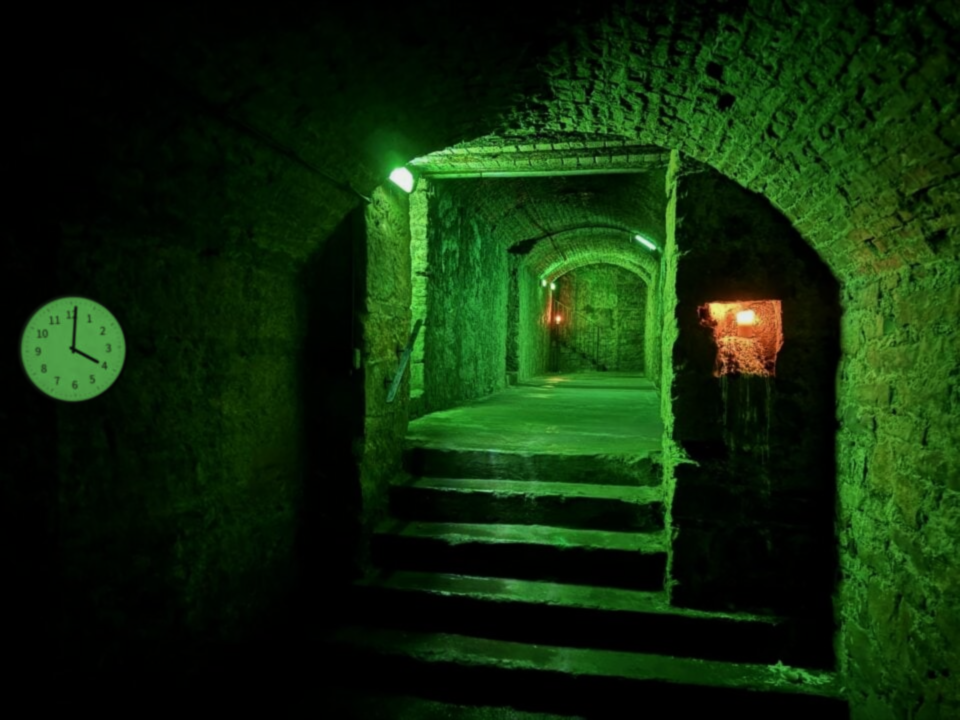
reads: 4,01
